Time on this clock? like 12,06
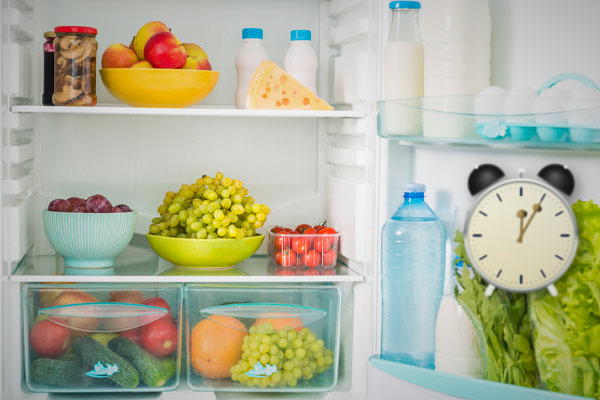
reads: 12,05
